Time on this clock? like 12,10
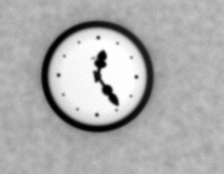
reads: 12,24
